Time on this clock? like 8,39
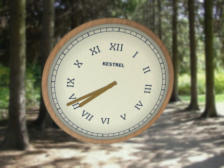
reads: 7,40
